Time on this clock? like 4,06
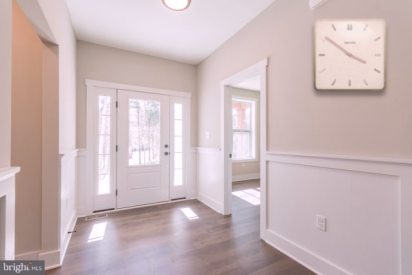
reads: 3,51
